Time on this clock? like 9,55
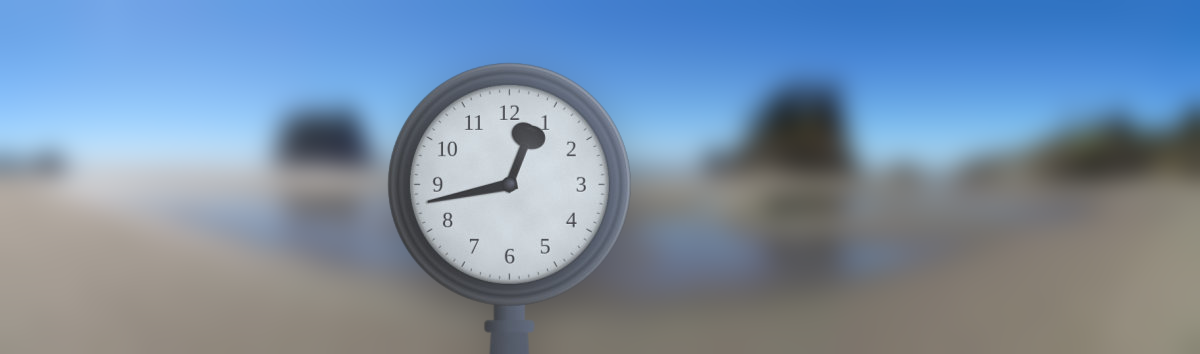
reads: 12,43
